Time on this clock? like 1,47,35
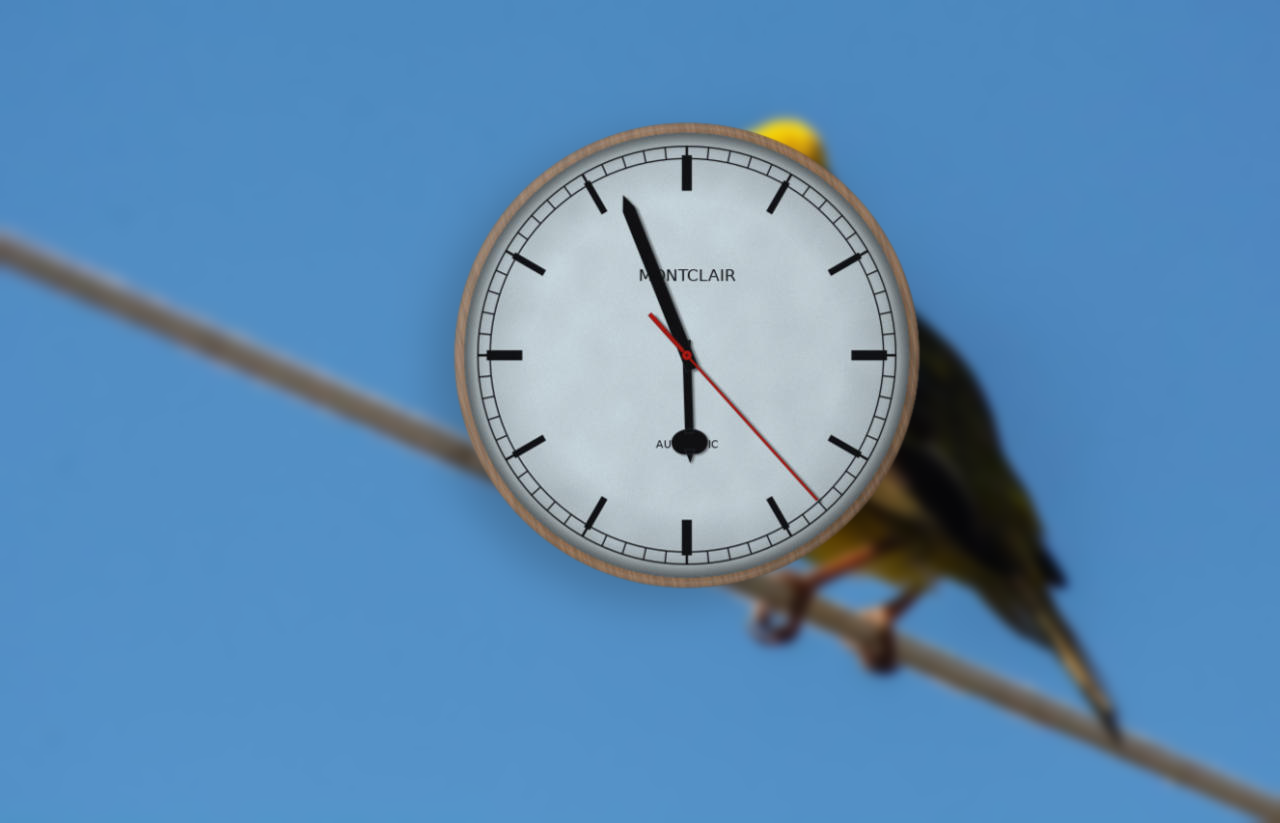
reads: 5,56,23
